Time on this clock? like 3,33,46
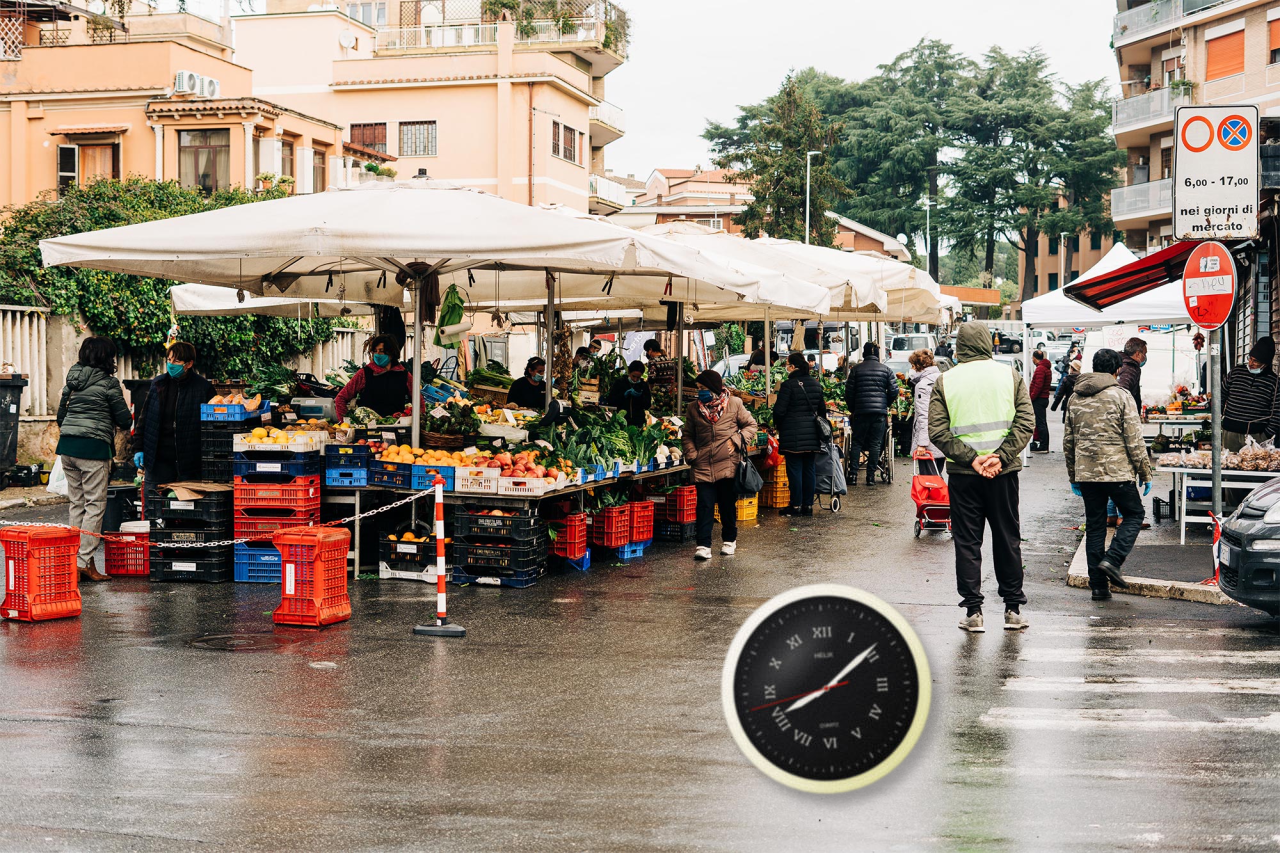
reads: 8,08,43
